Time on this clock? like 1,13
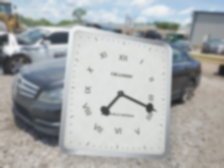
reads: 7,18
